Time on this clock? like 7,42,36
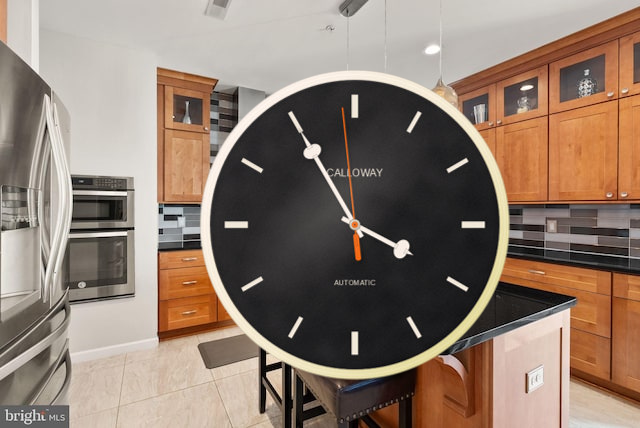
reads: 3,54,59
